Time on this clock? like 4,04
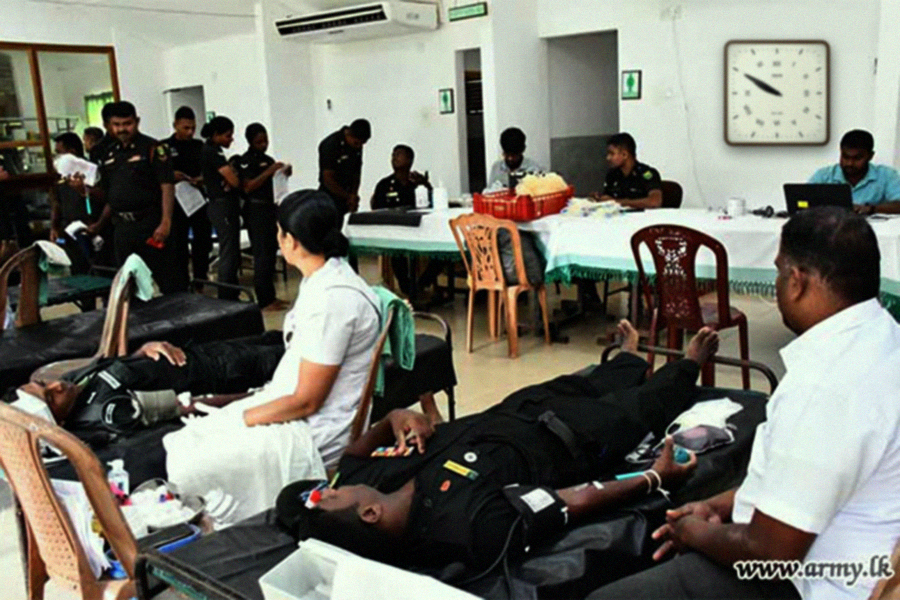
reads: 9,50
